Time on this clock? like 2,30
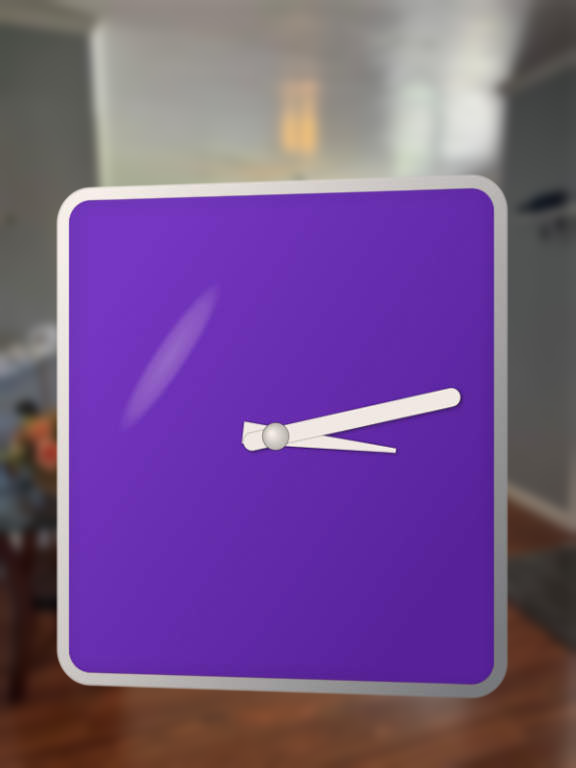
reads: 3,13
